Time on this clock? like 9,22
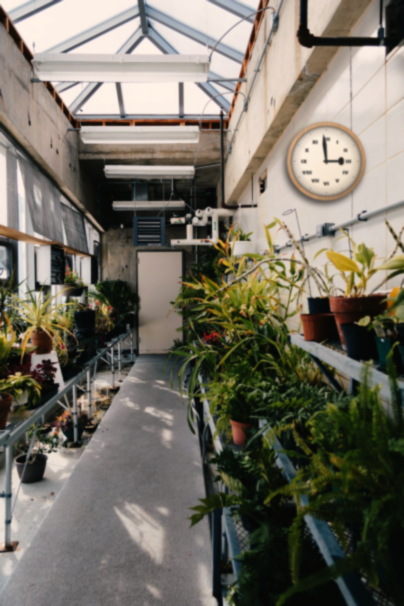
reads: 2,59
